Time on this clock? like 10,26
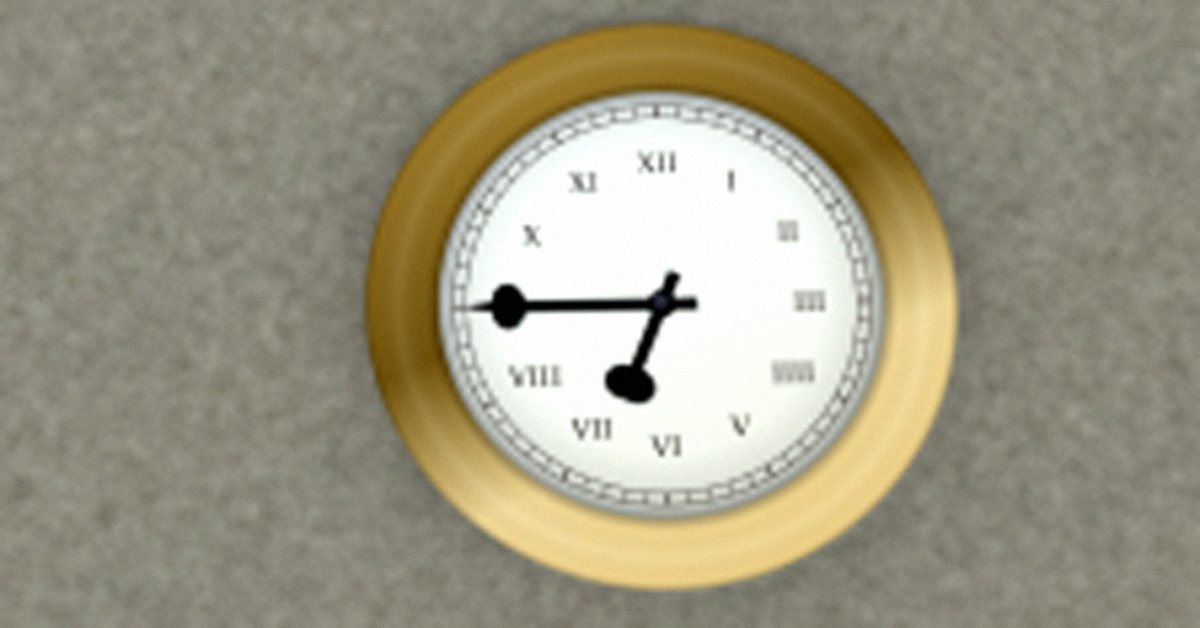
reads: 6,45
